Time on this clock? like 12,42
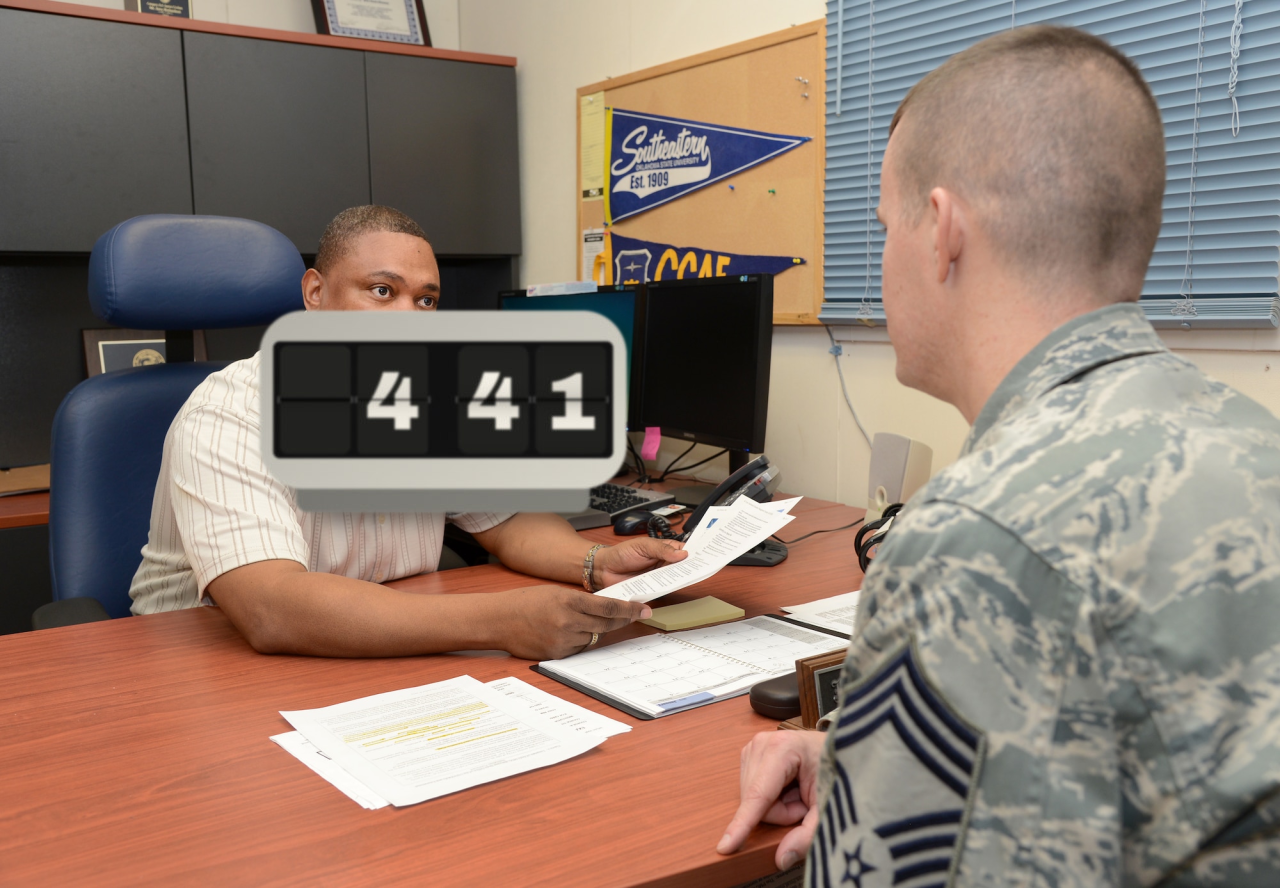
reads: 4,41
